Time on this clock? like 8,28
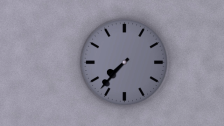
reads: 7,37
